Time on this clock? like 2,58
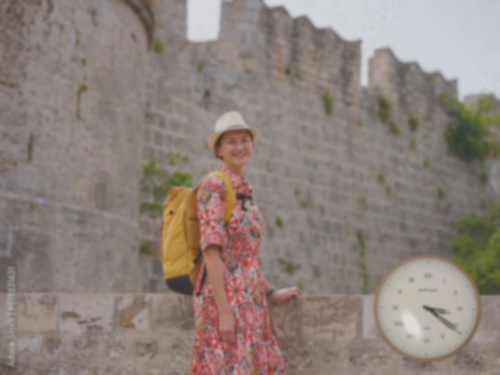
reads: 3,21
